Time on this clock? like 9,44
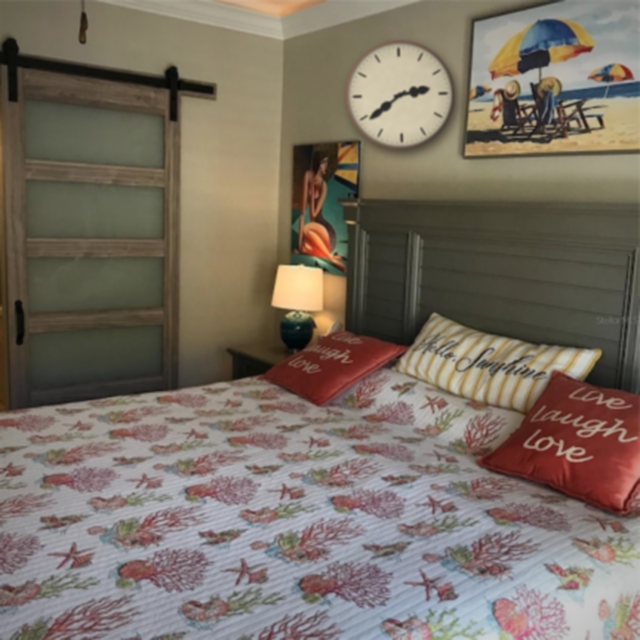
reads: 2,39
